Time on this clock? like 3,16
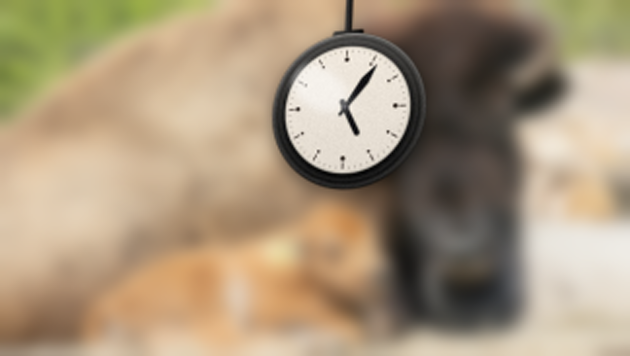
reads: 5,06
